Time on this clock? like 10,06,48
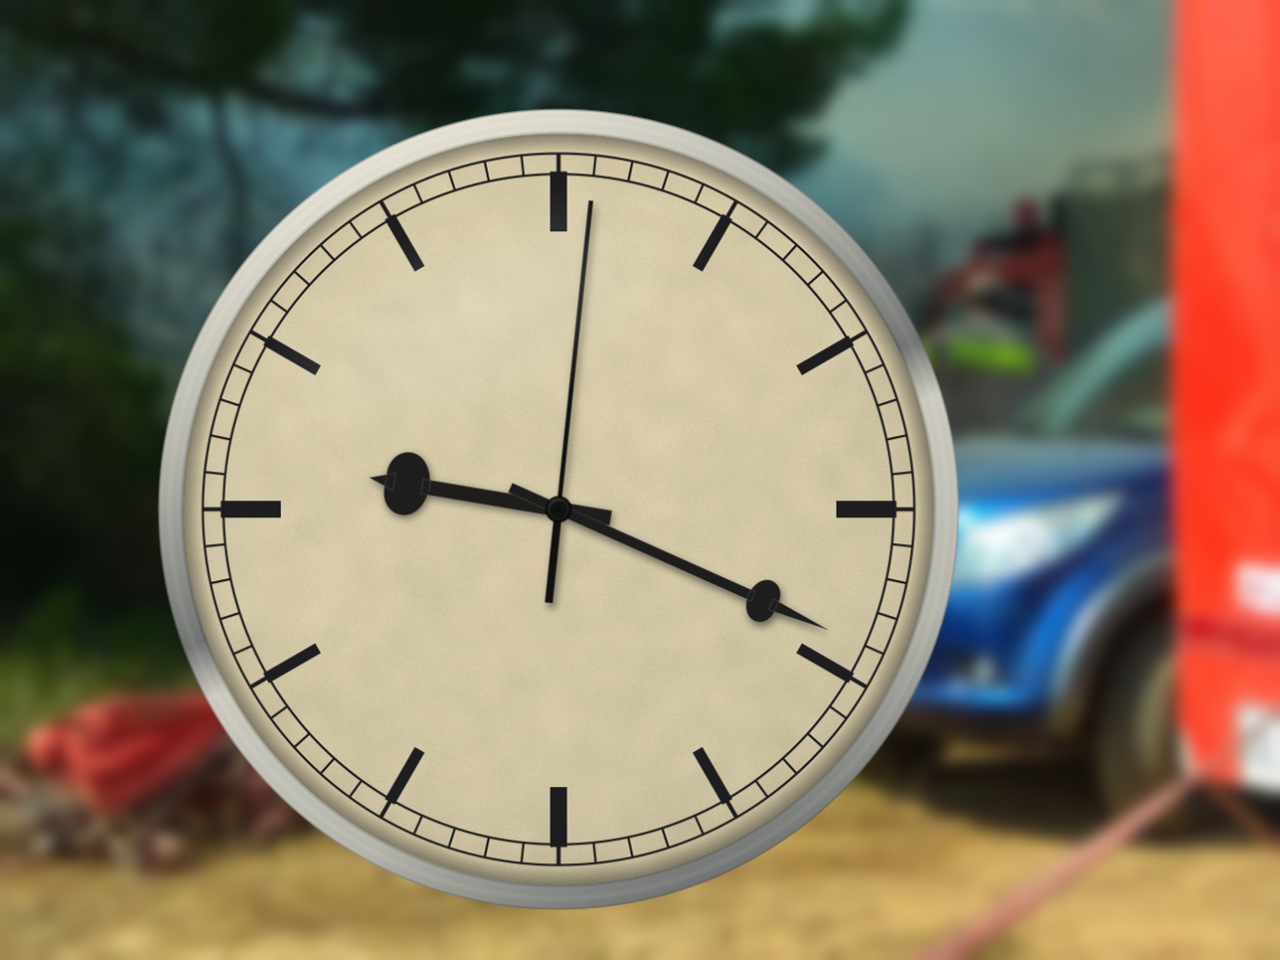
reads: 9,19,01
